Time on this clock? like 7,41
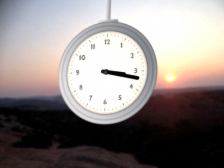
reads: 3,17
